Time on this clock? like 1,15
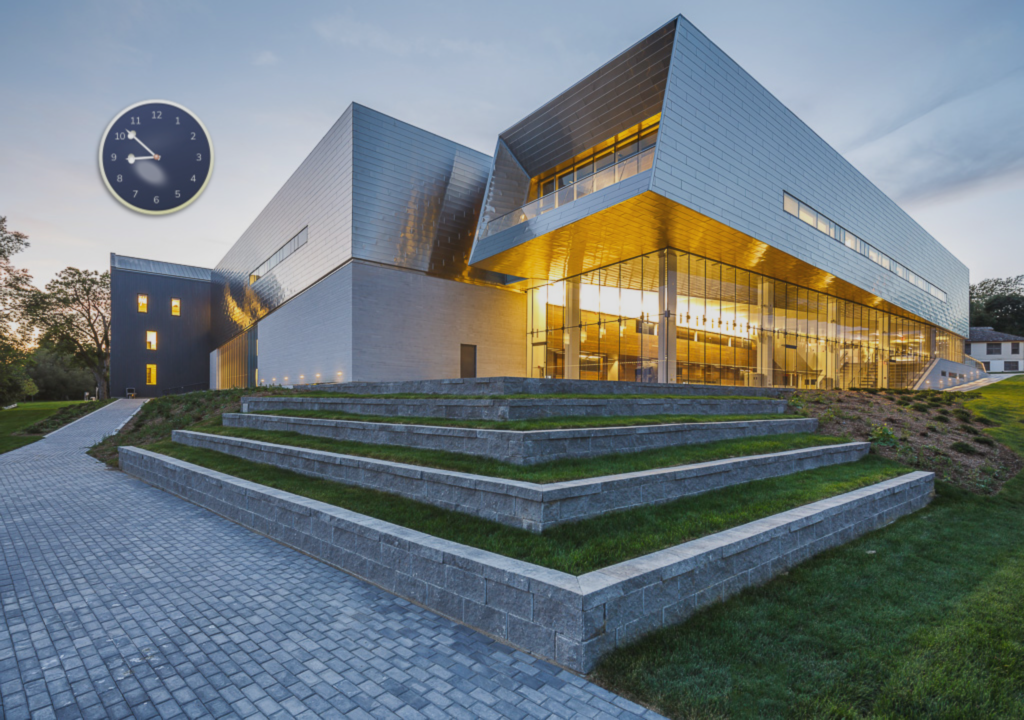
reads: 8,52
